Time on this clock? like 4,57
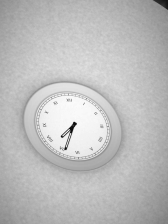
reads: 7,34
